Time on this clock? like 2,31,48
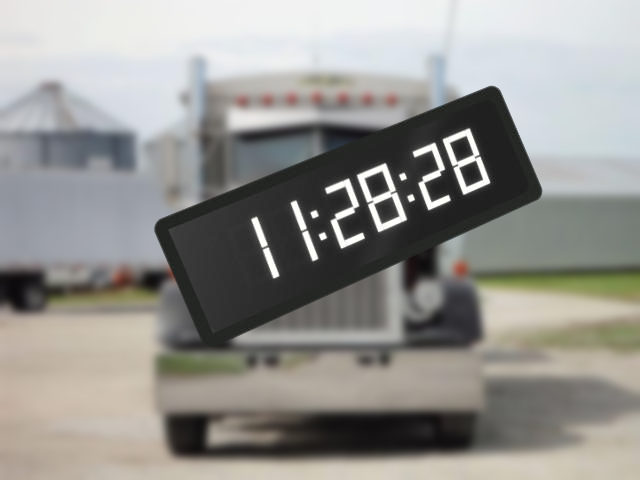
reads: 11,28,28
